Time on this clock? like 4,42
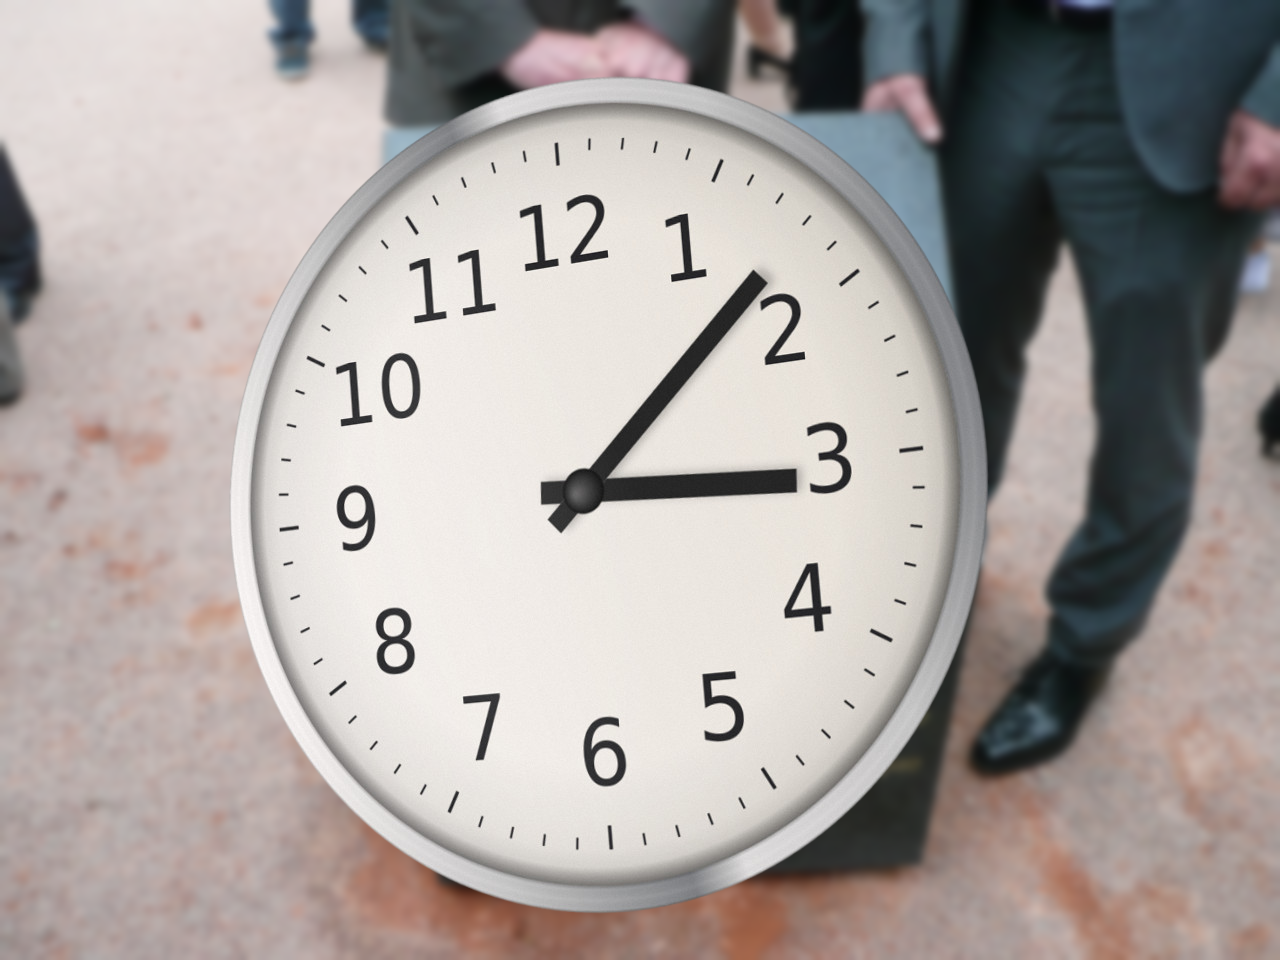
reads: 3,08
